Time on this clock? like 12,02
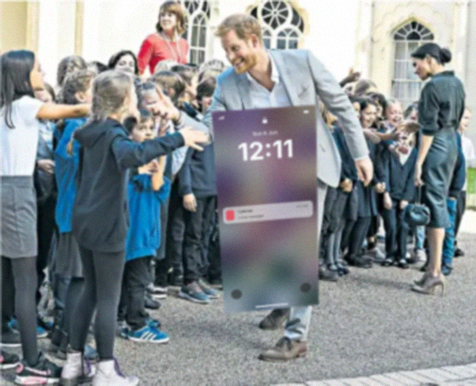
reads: 12,11
